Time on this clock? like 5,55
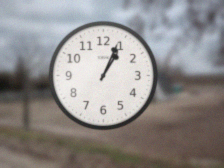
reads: 1,04
